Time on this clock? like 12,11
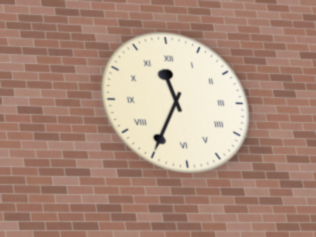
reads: 11,35
